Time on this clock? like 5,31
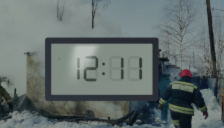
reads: 12,11
